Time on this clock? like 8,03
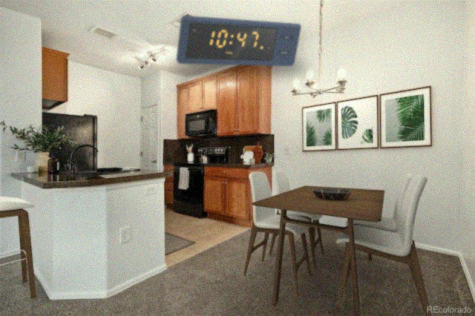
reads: 10,47
